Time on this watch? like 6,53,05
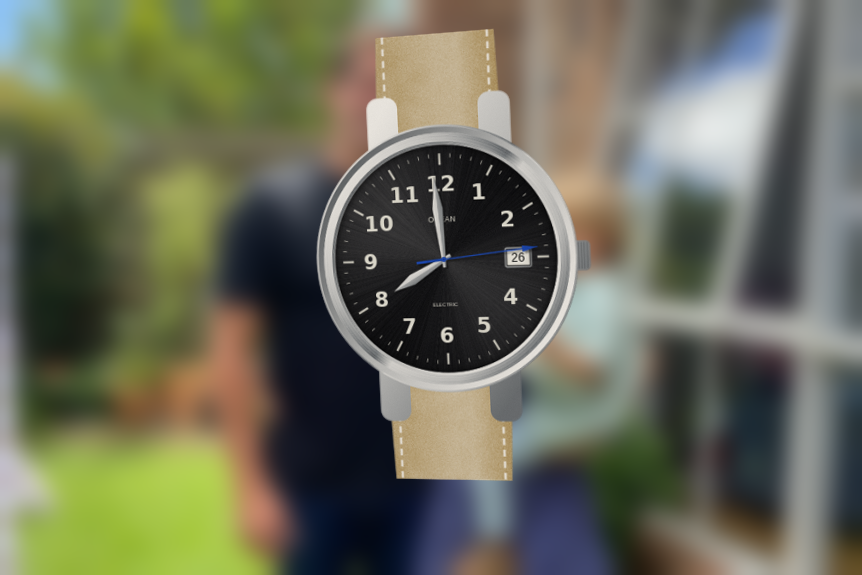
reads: 7,59,14
